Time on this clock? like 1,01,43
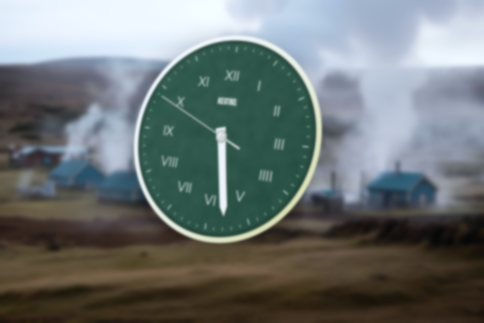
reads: 5,27,49
